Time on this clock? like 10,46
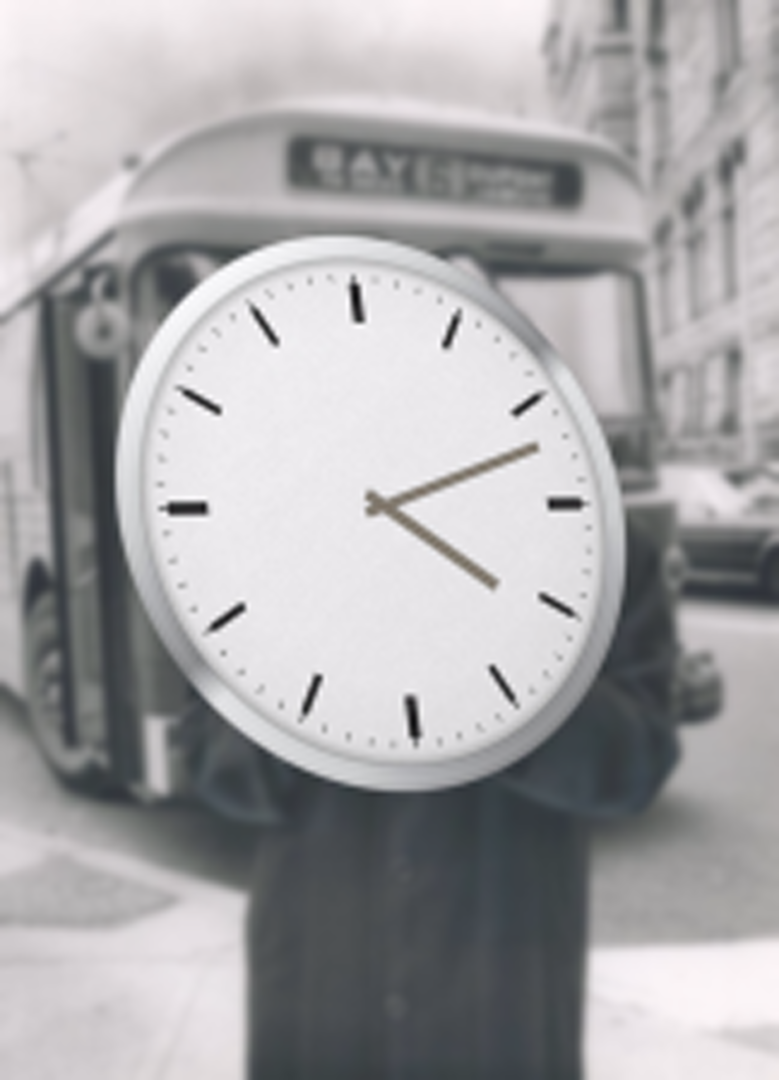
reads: 4,12
